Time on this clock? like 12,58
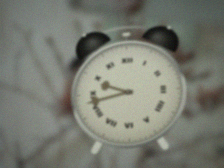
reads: 9,43
